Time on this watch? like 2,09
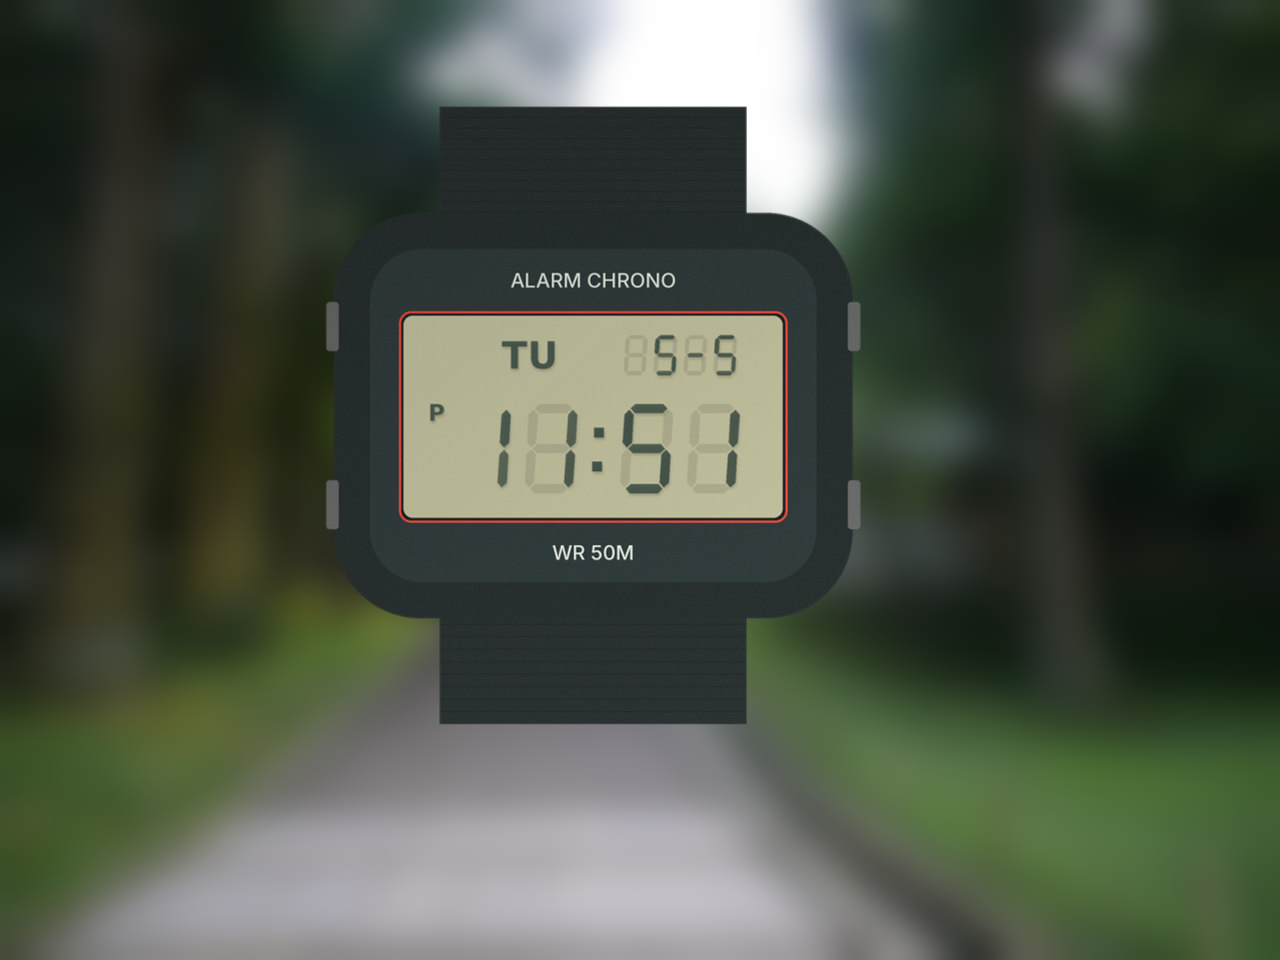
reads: 11,51
